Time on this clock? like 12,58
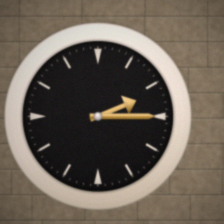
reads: 2,15
